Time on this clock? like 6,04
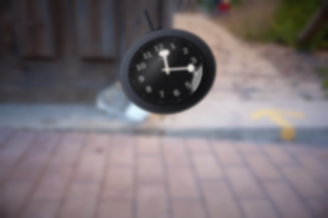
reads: 12,18
